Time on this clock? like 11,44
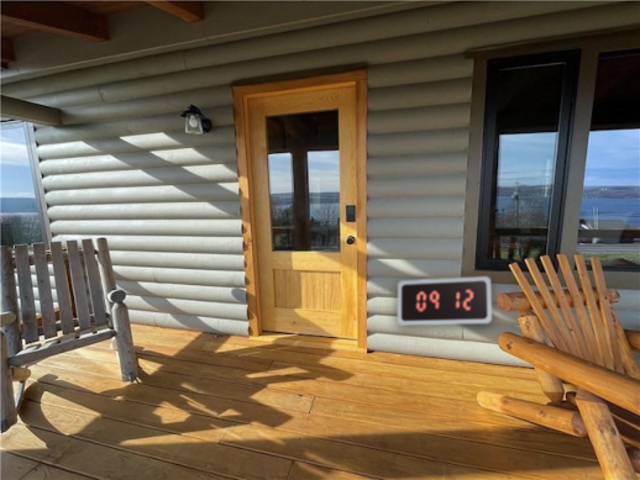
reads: 9,12
